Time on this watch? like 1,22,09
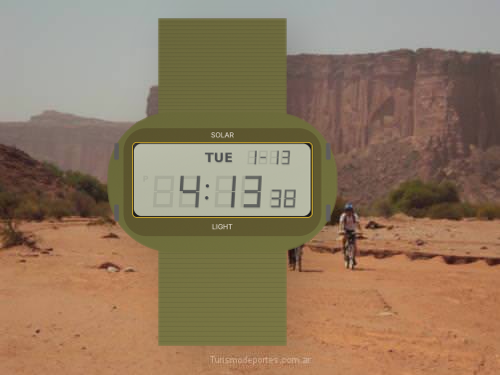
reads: 4,13,38
